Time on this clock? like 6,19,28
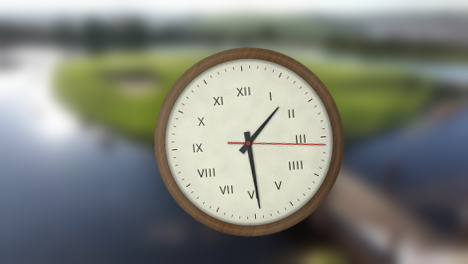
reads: 1,29,16
